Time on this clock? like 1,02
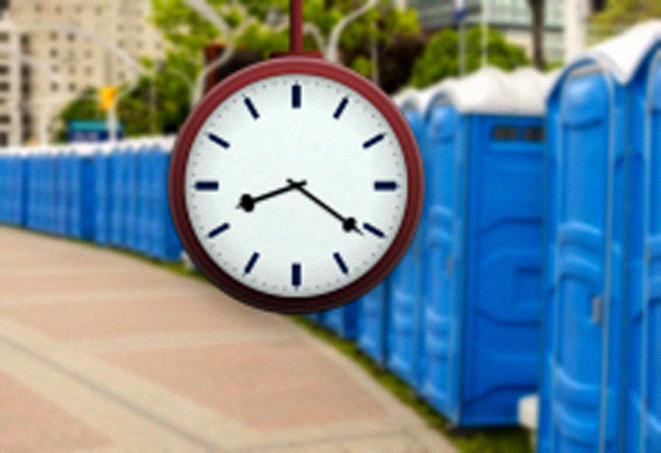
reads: 8,21
